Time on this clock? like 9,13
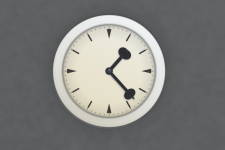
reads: 1,23
